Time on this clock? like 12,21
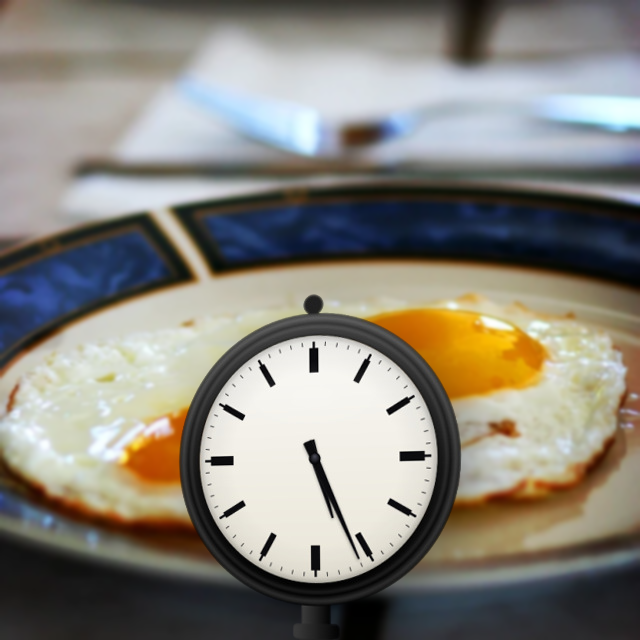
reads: 5,26
